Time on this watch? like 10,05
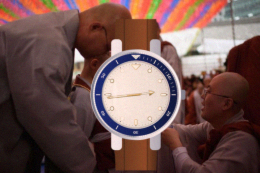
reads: 2,44
